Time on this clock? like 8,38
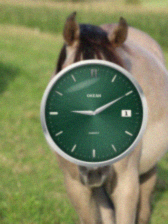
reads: 9,10
